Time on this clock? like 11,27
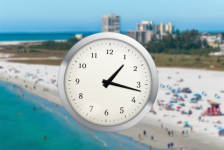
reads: 1,17
